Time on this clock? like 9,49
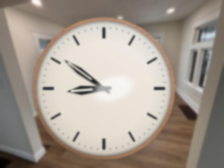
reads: 8,51
